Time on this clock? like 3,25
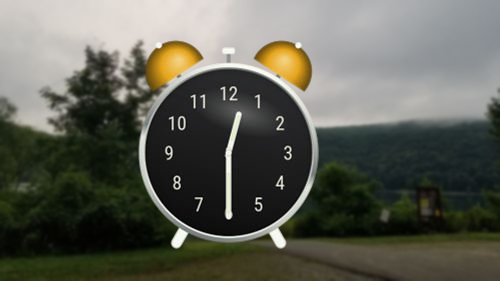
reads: 12,30
